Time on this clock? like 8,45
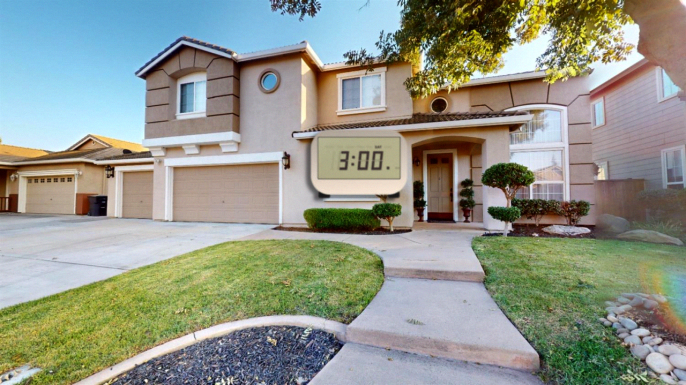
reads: 3,00
